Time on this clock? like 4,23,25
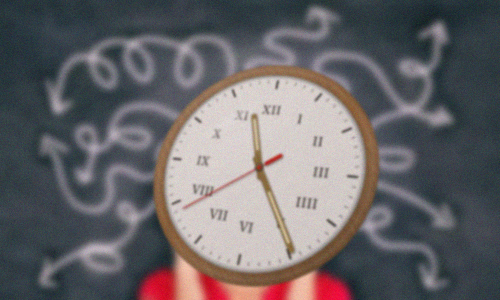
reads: 11,24,39
